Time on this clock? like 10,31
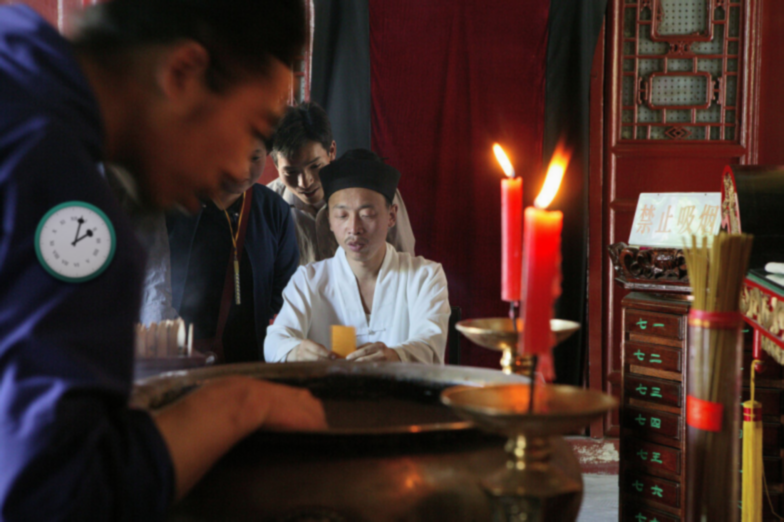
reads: 2,03
